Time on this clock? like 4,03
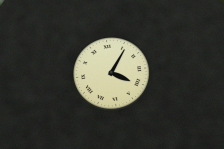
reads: 4,06
